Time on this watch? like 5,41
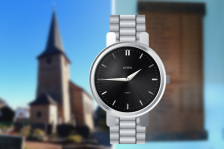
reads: 1,45
